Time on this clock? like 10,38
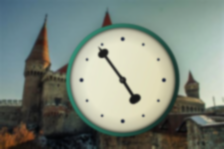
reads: 4,54
